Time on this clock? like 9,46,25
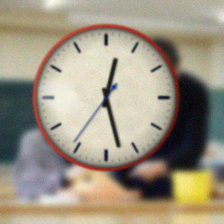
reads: 12,27,36
